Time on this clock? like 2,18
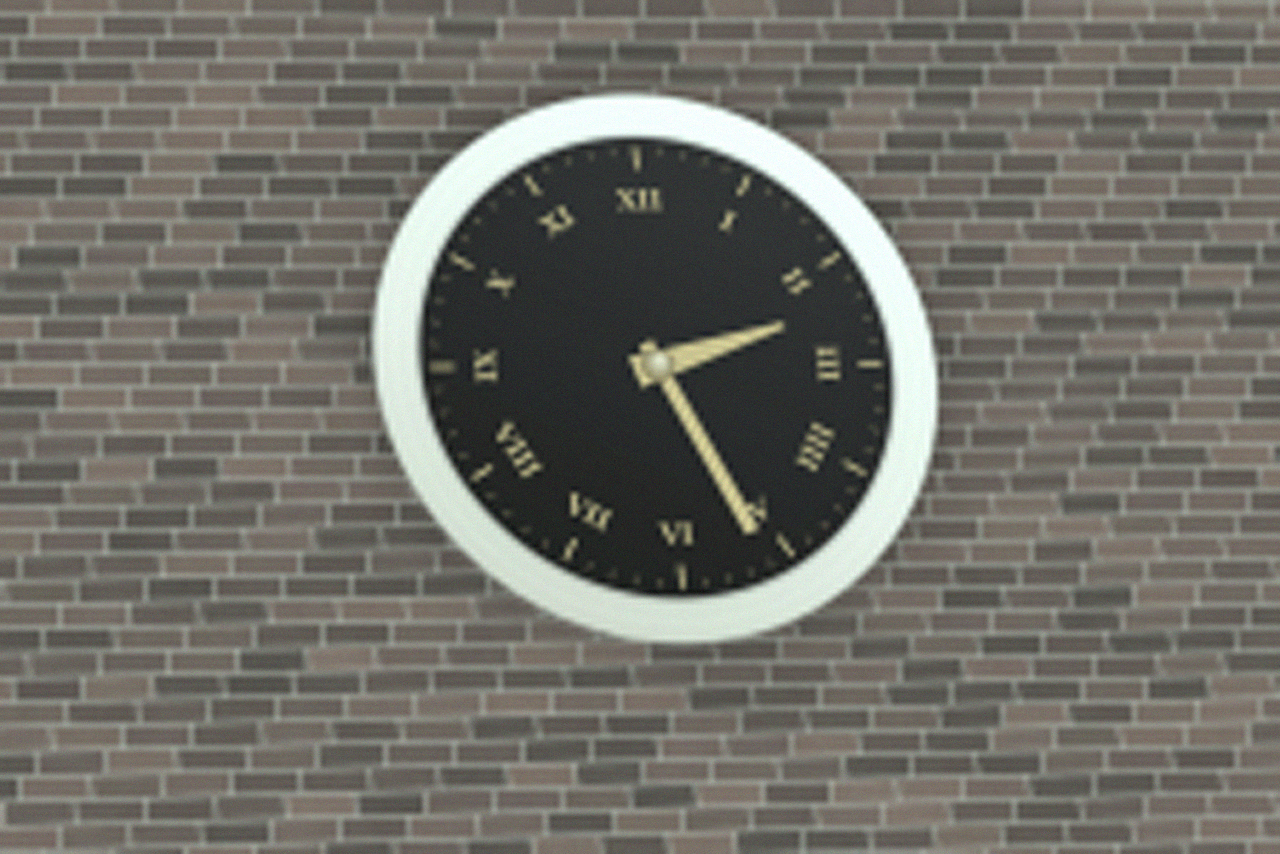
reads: 2,26
